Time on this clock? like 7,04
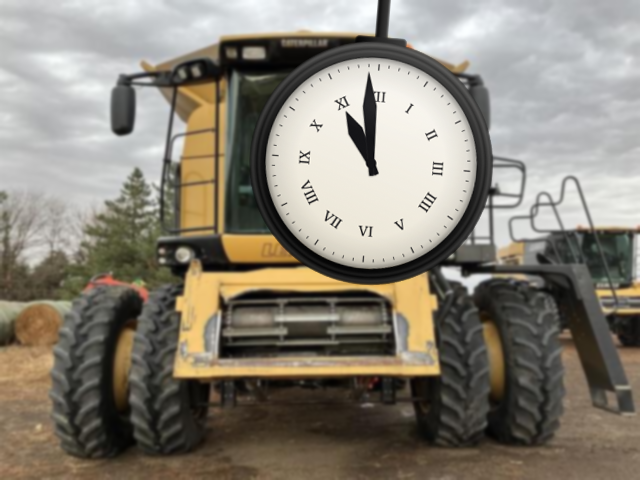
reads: 10,59
